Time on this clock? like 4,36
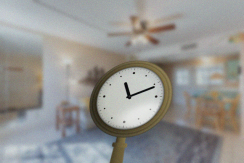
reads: 11,11
